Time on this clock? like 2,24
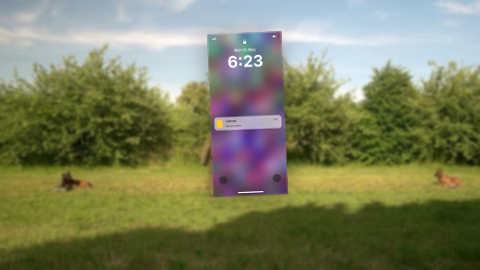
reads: 6,23
